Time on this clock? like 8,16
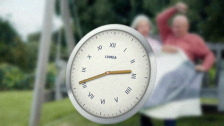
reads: 2,41
